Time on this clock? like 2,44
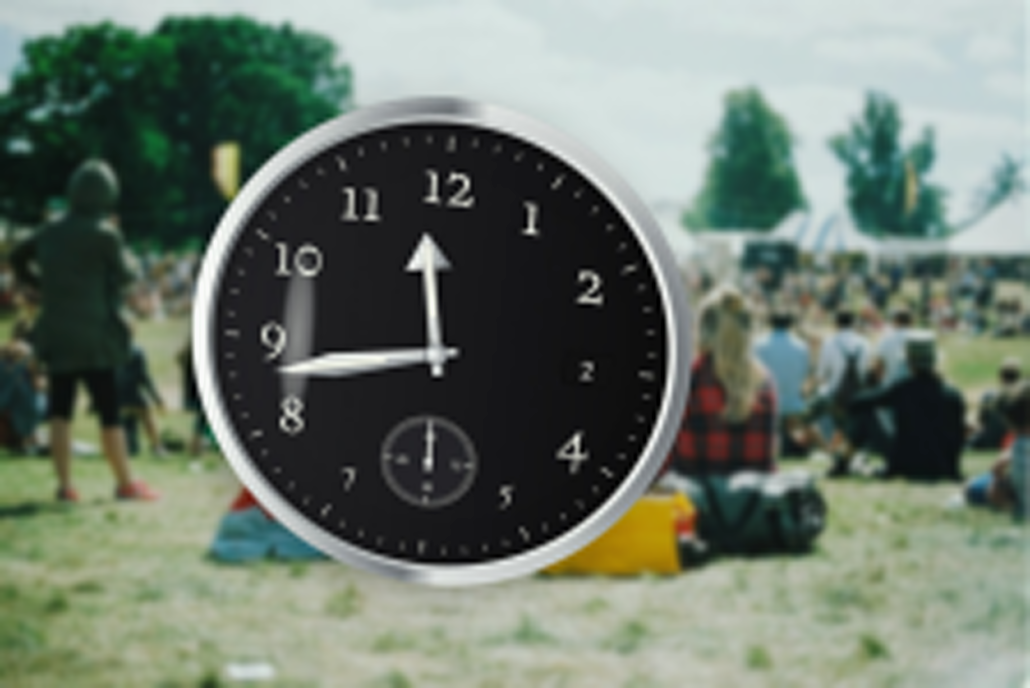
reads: 11,43
